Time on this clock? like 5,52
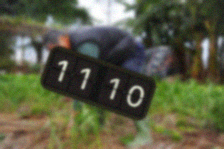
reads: 11,10
